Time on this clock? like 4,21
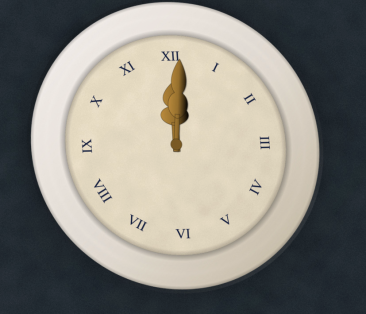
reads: 12,01
